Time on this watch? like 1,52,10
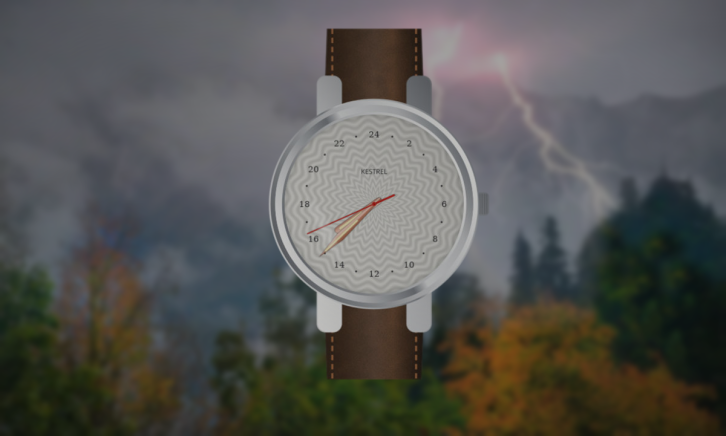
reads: 15,37,41
